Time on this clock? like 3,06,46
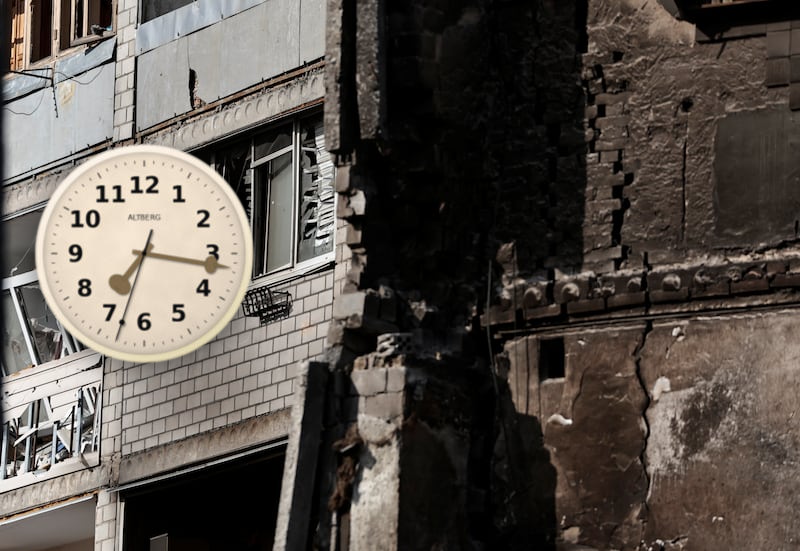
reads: 7,16,33
